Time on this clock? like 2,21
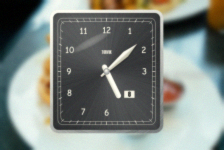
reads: 5,08
